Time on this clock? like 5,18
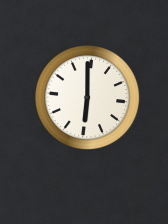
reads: 5,59
